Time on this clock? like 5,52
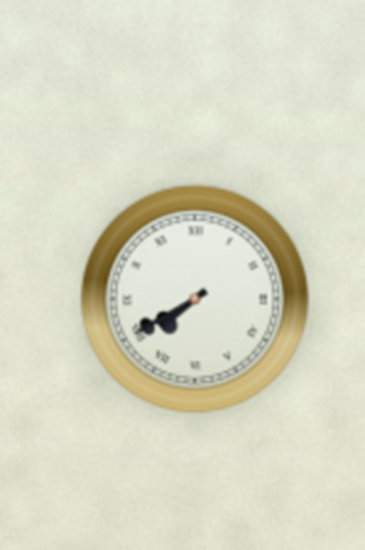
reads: 7,40
